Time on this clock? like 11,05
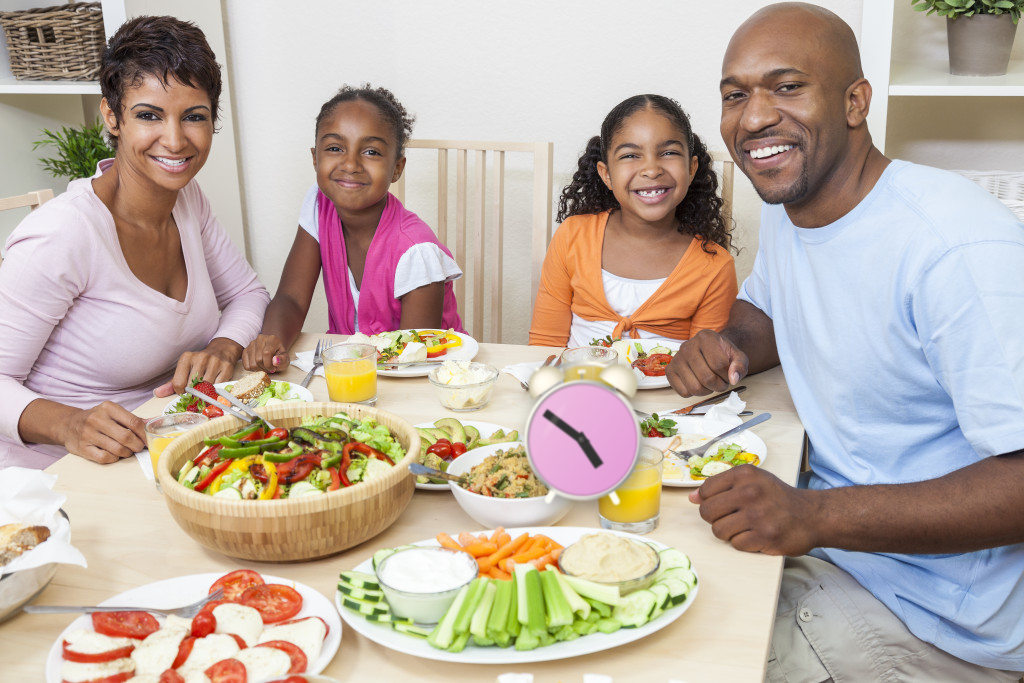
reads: 4,51
